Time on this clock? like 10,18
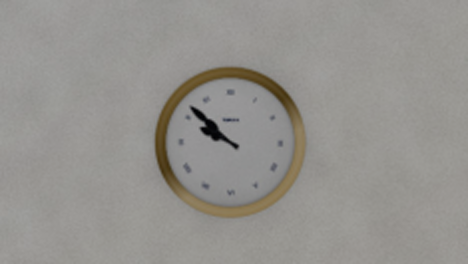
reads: 9,52
